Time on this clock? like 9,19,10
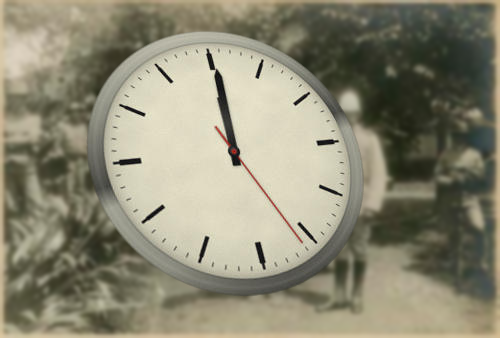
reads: 12,00,26
